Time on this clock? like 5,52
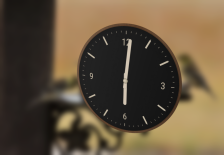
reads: 6,01
